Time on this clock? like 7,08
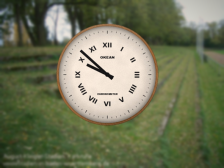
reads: 9,52
